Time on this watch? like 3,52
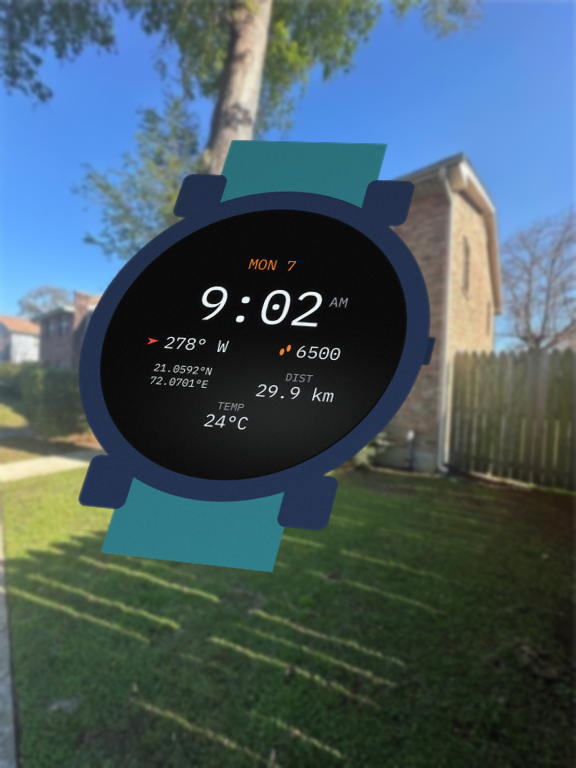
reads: 9,02
